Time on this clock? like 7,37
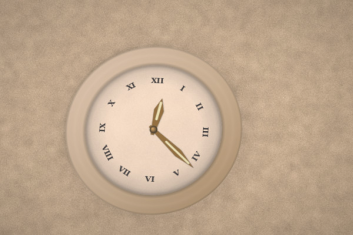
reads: 12,22
